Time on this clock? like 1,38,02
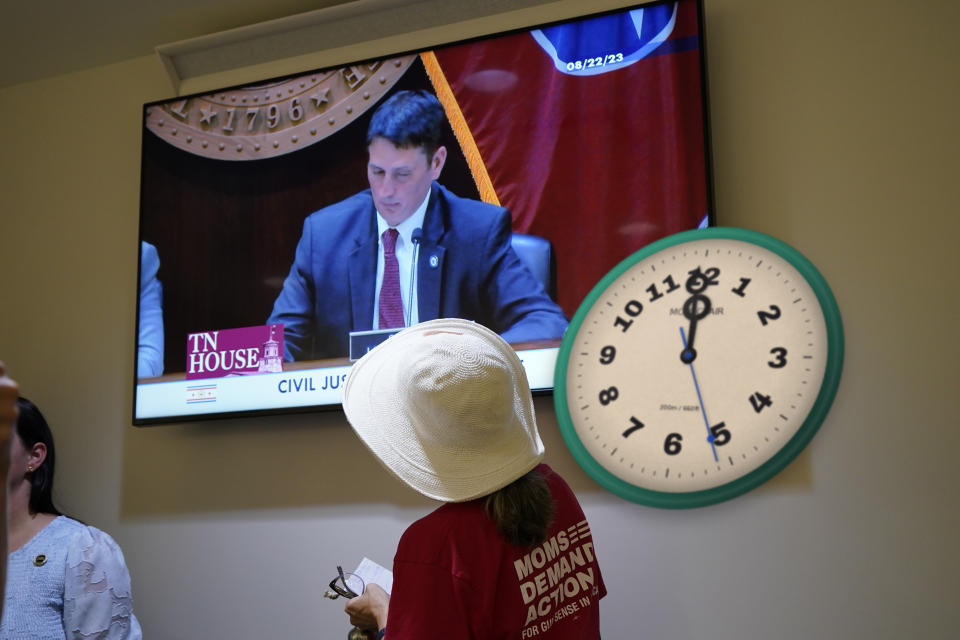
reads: 11,59,26
